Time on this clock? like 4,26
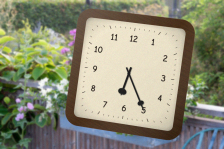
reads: 6,25
